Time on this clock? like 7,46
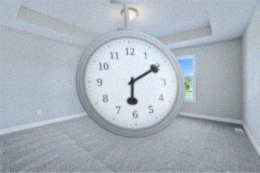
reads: 6,10
